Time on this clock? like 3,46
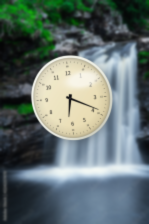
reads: 6,19
